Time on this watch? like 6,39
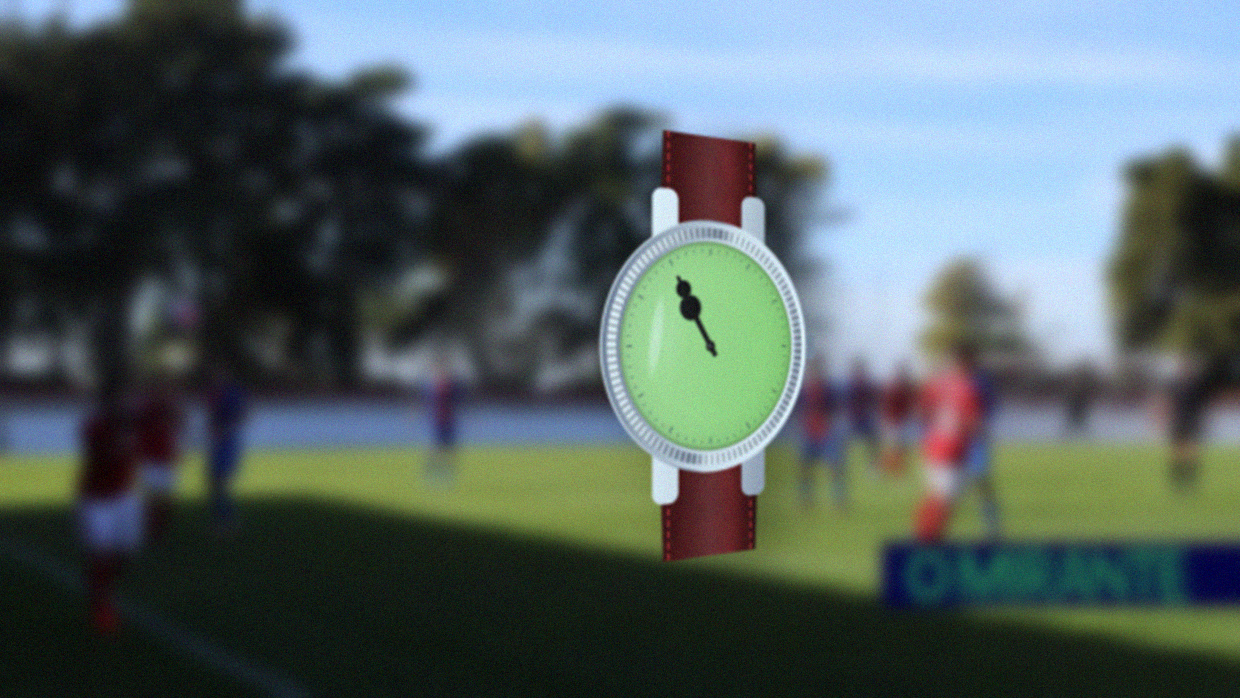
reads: 10,55
